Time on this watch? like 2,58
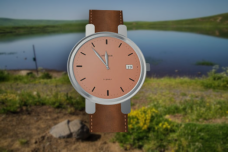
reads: 11,54
